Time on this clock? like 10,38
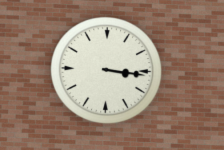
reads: 3,16
